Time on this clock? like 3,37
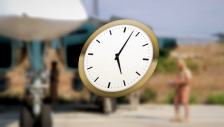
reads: 5,03
